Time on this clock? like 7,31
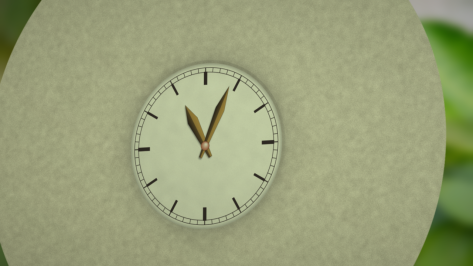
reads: 11,04
